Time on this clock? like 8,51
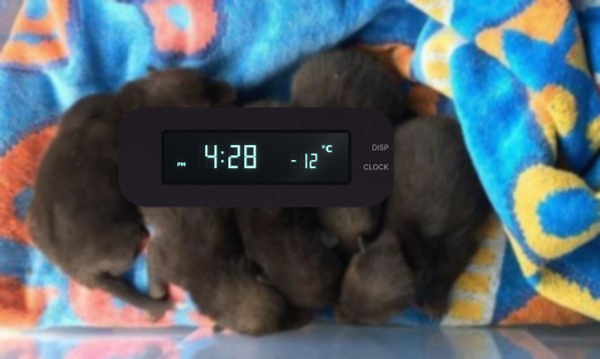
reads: 4,28
